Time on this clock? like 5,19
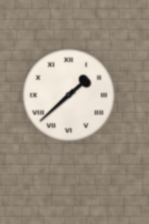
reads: 1,38
